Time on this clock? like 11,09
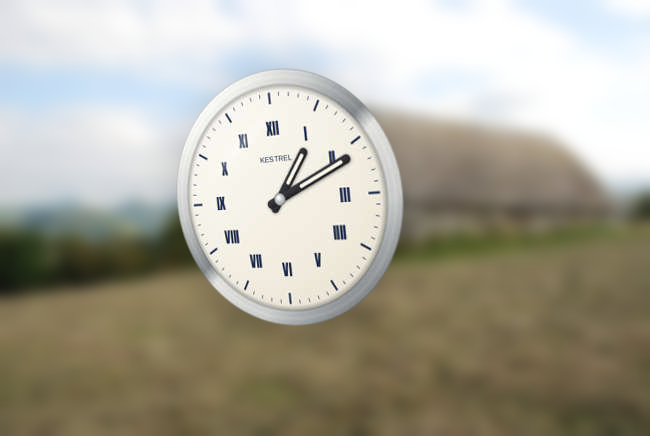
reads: 1,11
